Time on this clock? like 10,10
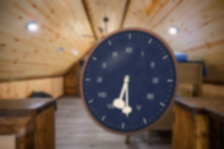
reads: 6,29
